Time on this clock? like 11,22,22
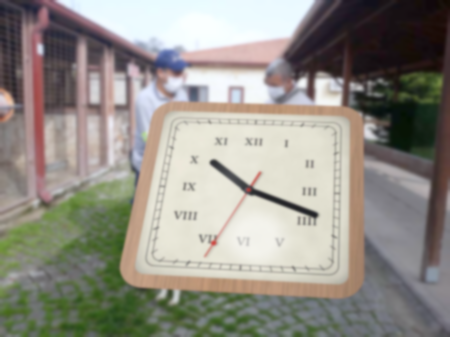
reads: 10,18,34
